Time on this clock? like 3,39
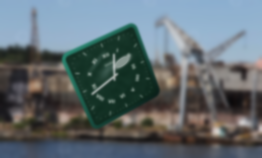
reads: 12,43
